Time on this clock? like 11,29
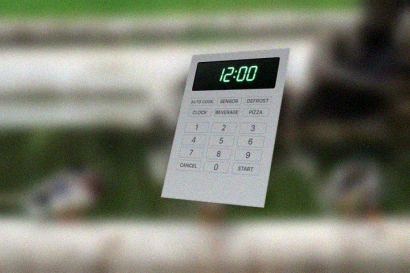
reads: 12,00
